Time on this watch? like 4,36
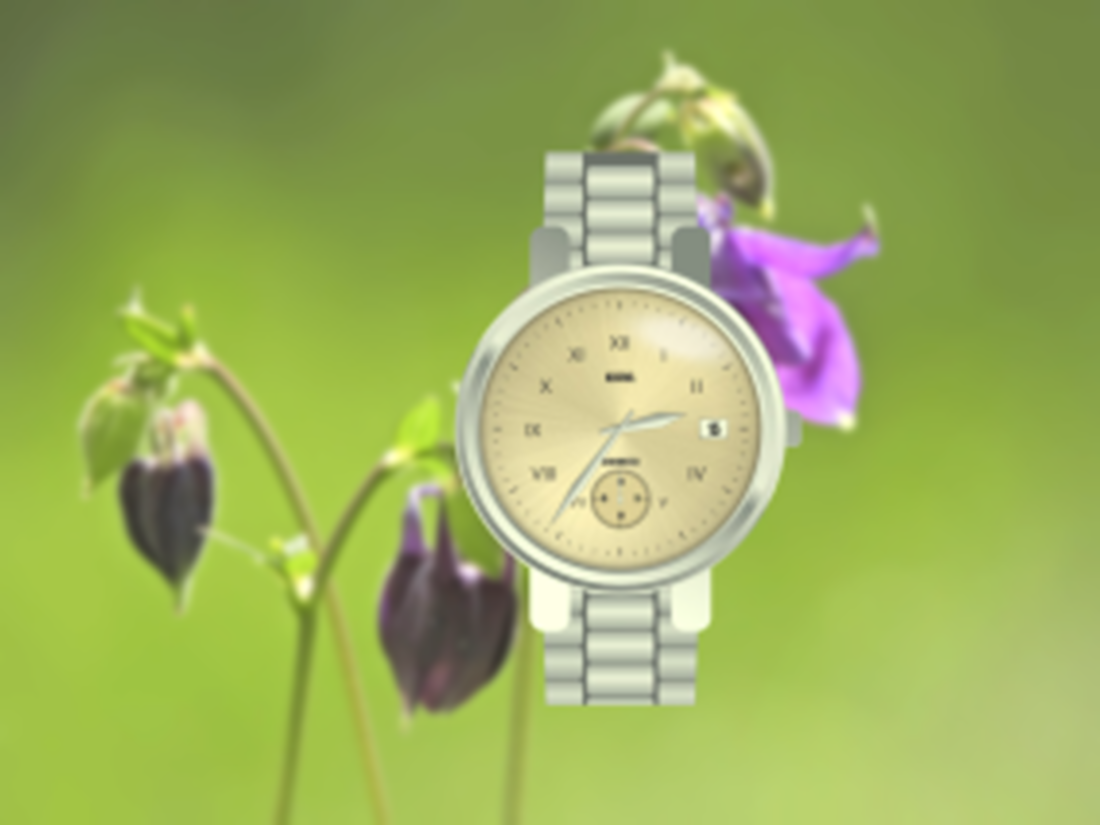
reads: 2,36
